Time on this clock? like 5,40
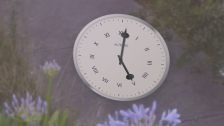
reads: 5,01
